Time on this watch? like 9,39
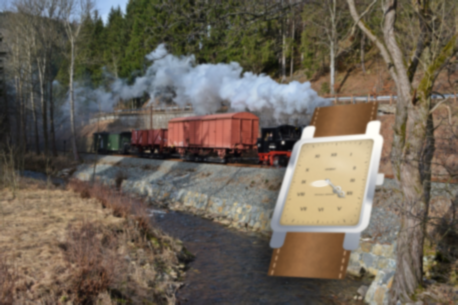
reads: 4,22
